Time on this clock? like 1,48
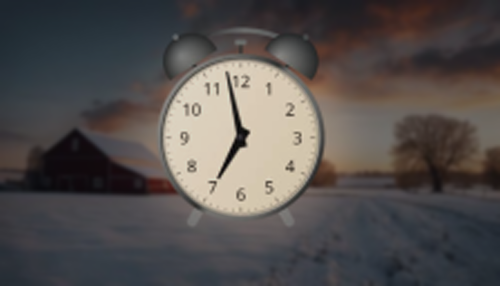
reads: 6,58
